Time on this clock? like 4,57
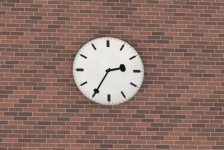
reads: 2,35
